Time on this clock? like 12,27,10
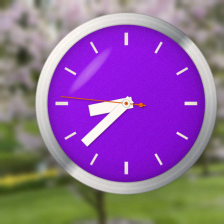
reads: 8,37,46
